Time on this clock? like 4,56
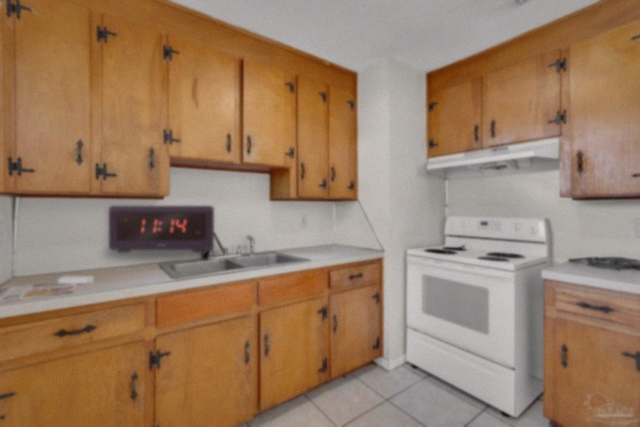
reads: 11,14
